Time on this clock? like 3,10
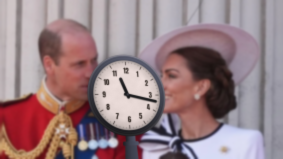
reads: 11,17
